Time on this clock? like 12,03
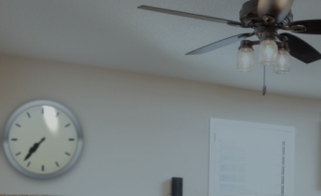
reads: 7,37
